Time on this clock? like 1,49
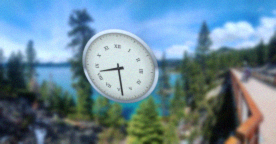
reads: 8,29
